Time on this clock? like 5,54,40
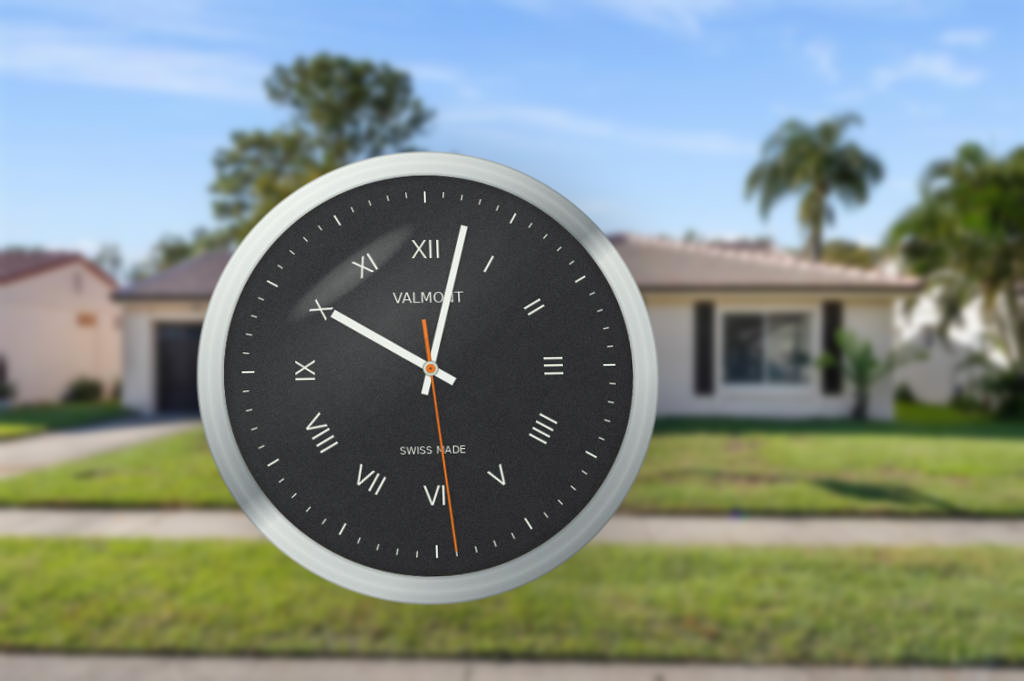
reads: 10,02,29
